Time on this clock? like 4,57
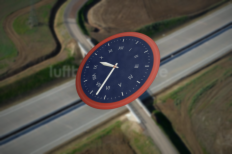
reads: 9,33
